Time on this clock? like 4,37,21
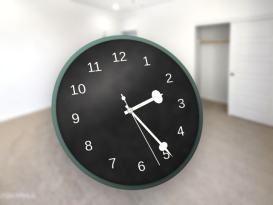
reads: 2,24,27
